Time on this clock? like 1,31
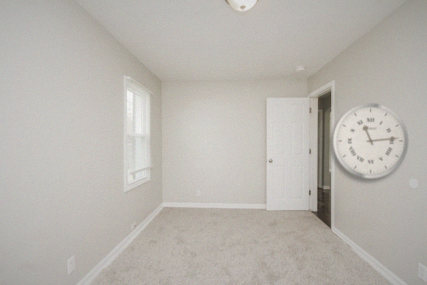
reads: 11,14
